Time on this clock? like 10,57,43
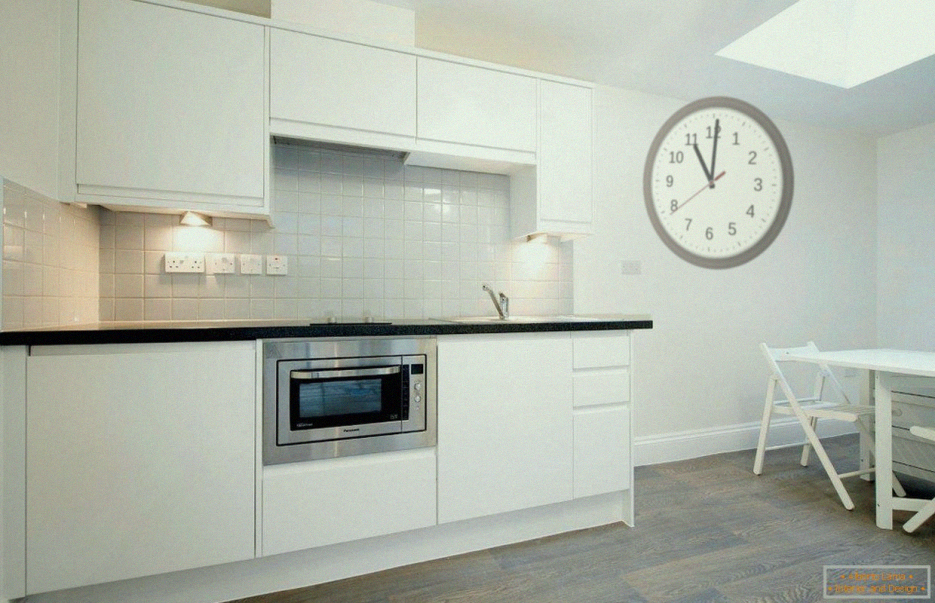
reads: 11,00,39
